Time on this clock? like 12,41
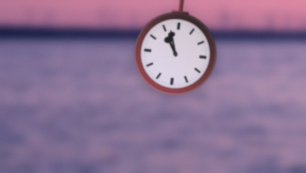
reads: 10,57
